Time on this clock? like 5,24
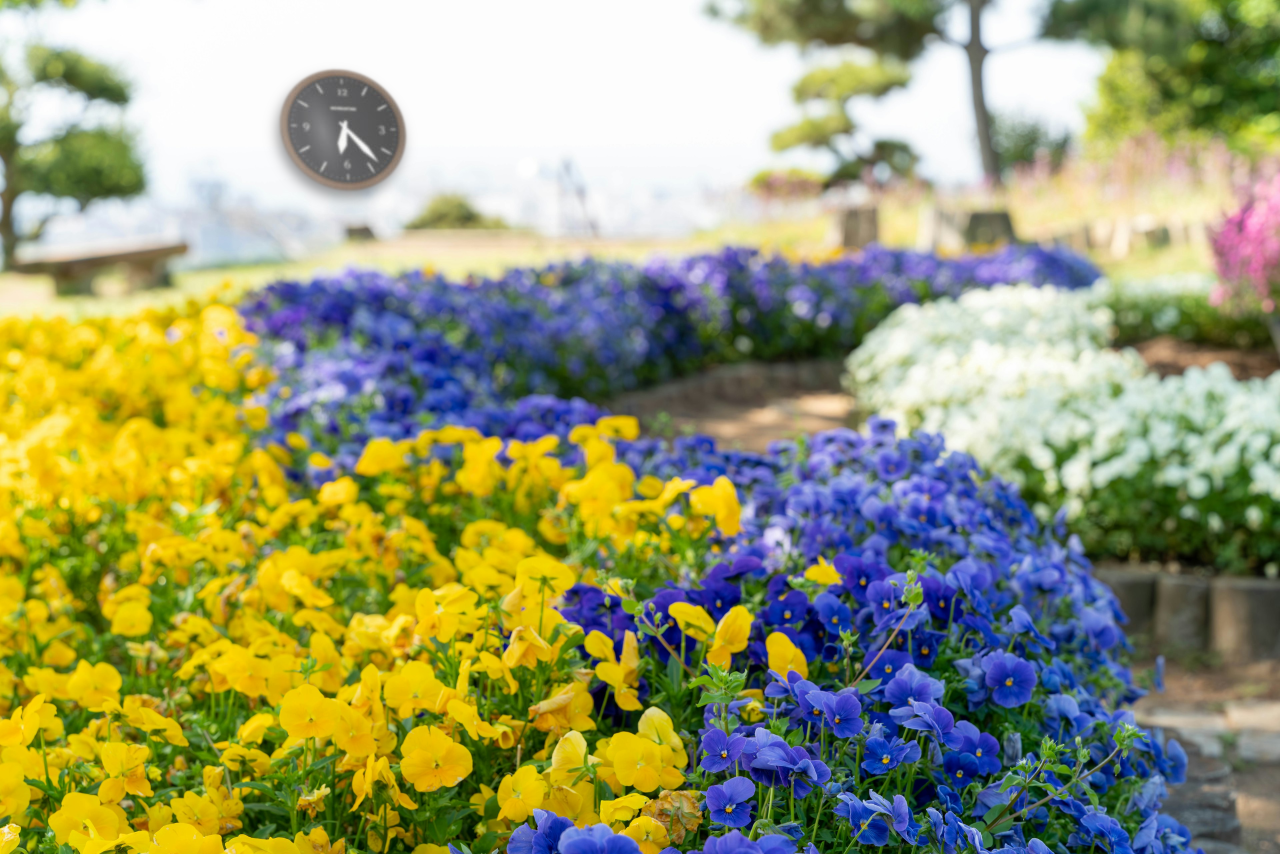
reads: 6,23
